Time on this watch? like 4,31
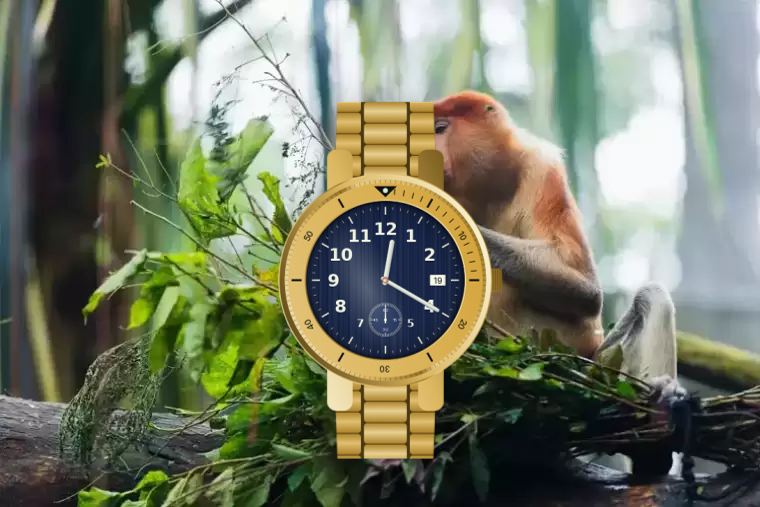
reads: 12,20
